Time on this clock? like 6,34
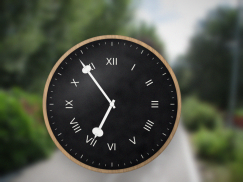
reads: 6,54
